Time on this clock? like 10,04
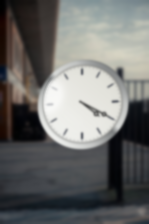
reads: 4,20
